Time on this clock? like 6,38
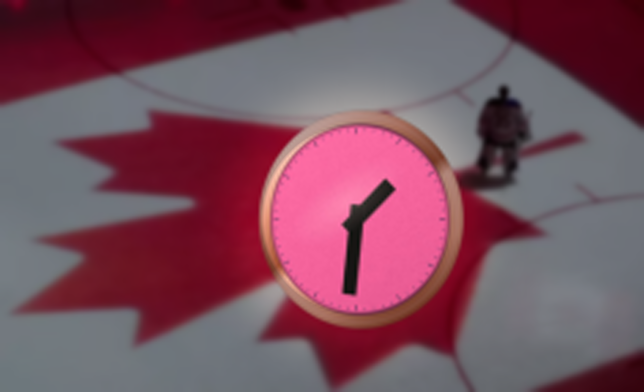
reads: 1,31
